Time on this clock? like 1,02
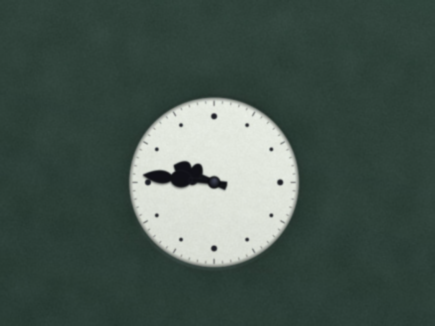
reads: 9,46
